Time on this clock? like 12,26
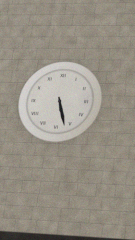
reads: 5,27
